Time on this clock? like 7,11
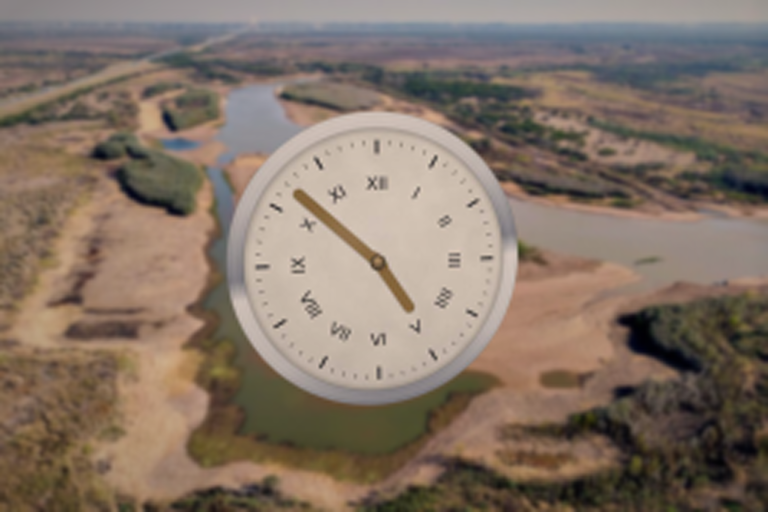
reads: 4,52
